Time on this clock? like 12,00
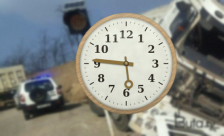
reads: 5,46
